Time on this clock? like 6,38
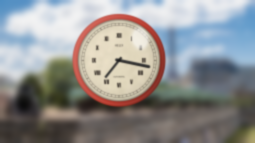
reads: 7,17
